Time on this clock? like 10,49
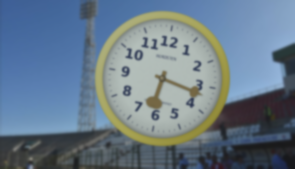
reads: 6,17
